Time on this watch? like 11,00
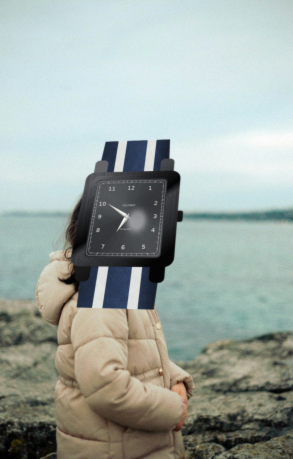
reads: 6,51
